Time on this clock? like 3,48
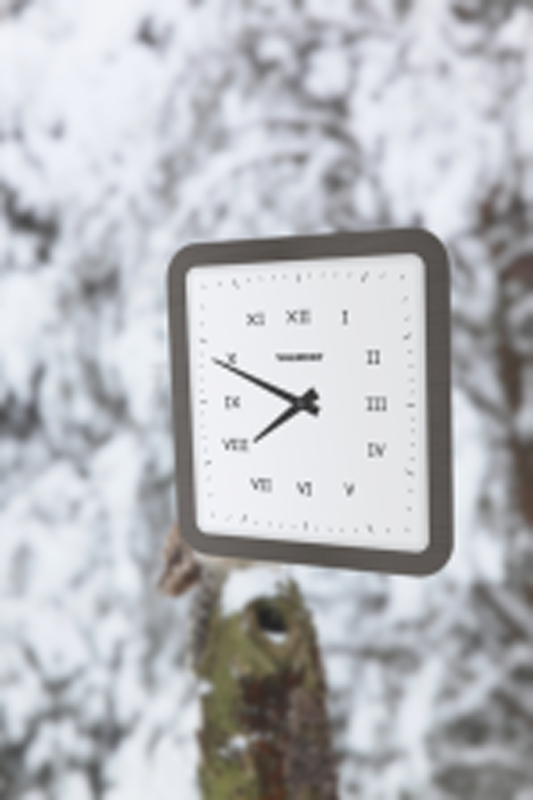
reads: 7,49
